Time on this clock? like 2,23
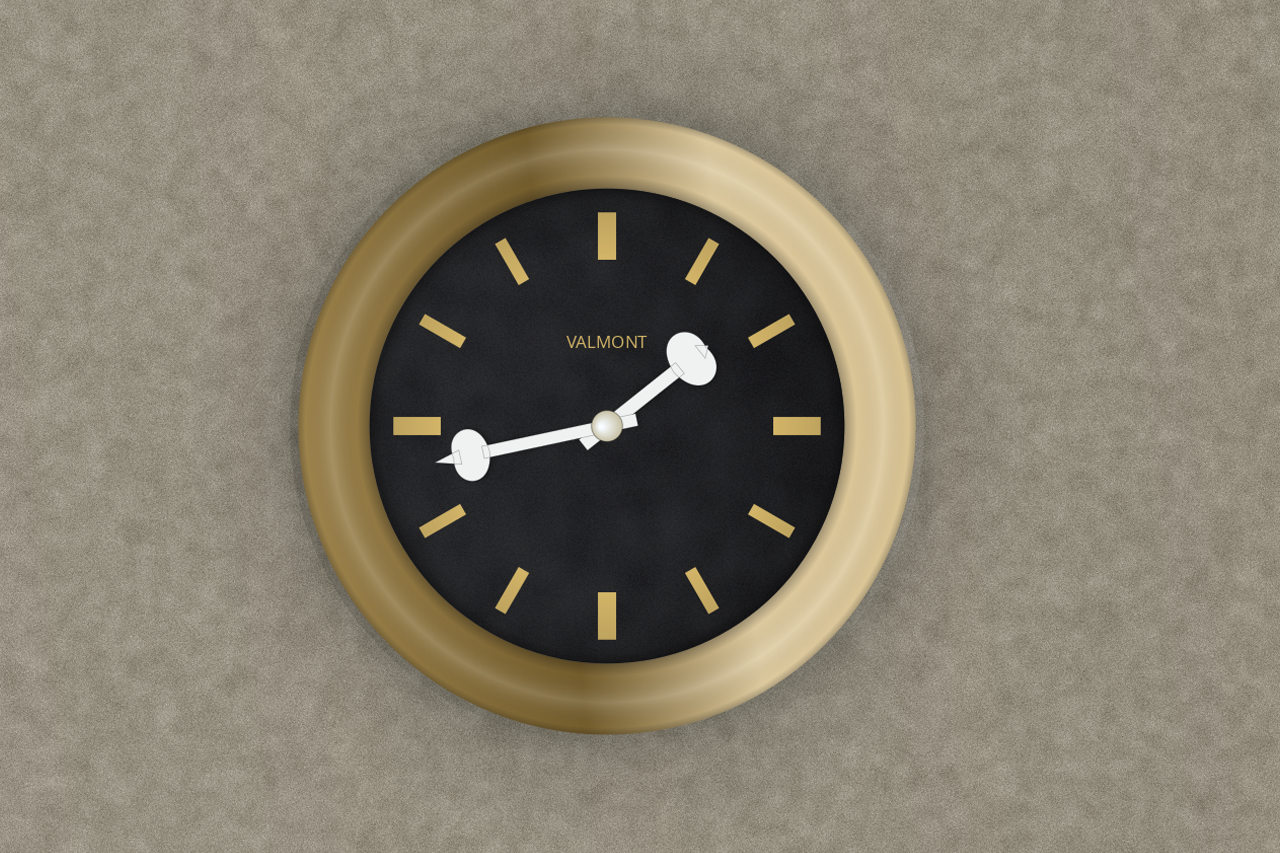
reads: 1,43
